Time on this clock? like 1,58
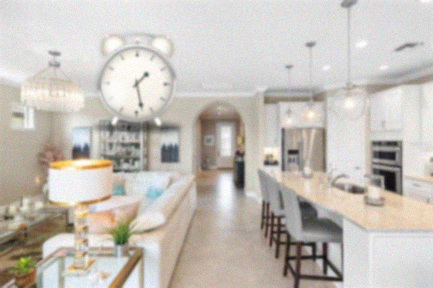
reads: 1,28
